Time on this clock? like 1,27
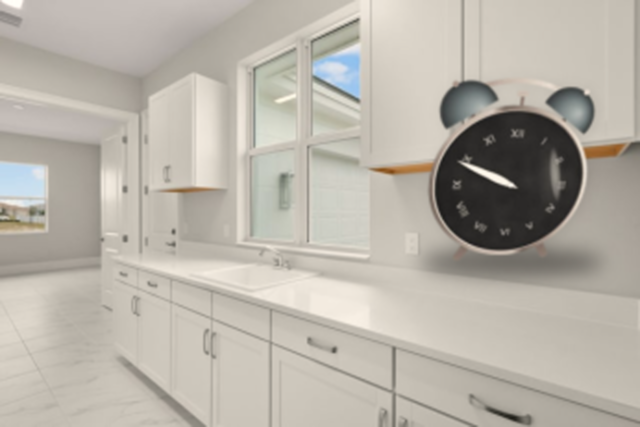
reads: 9,49
